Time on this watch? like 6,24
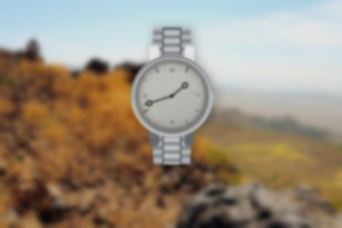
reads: 1,42
